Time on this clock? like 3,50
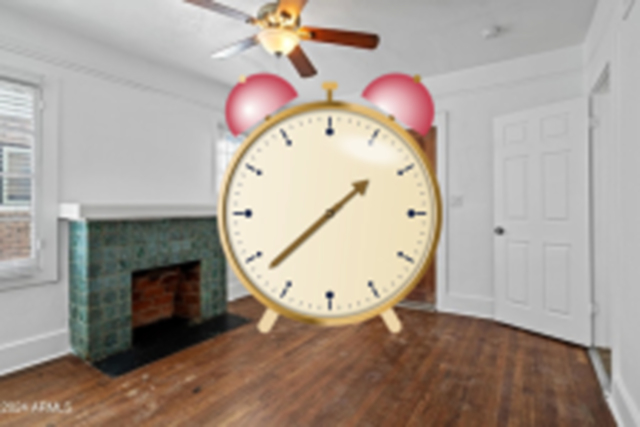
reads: 1,38
